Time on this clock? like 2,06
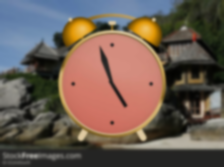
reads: 4,57
